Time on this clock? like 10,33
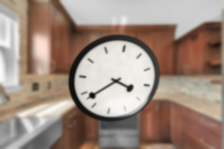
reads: 3,38
